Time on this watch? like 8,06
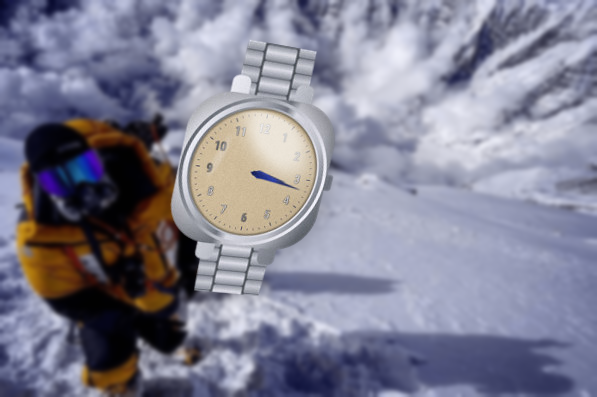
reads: 3,17
